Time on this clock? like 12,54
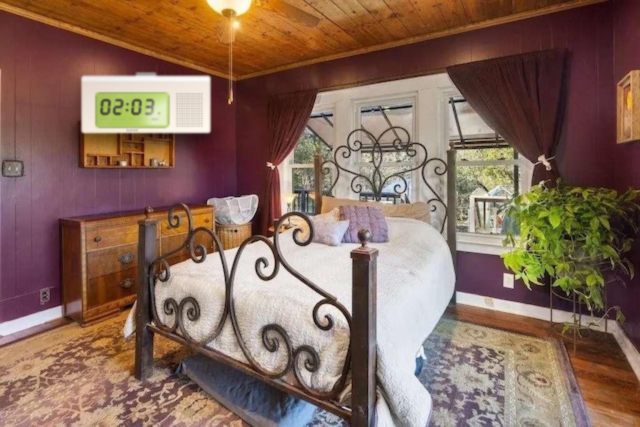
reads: 2,03
